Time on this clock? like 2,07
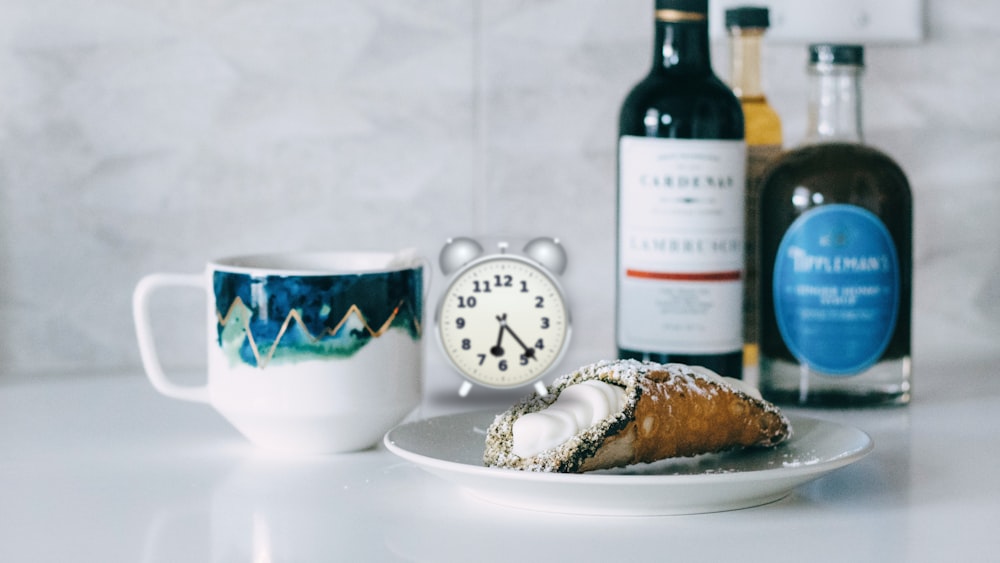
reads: 6,23
